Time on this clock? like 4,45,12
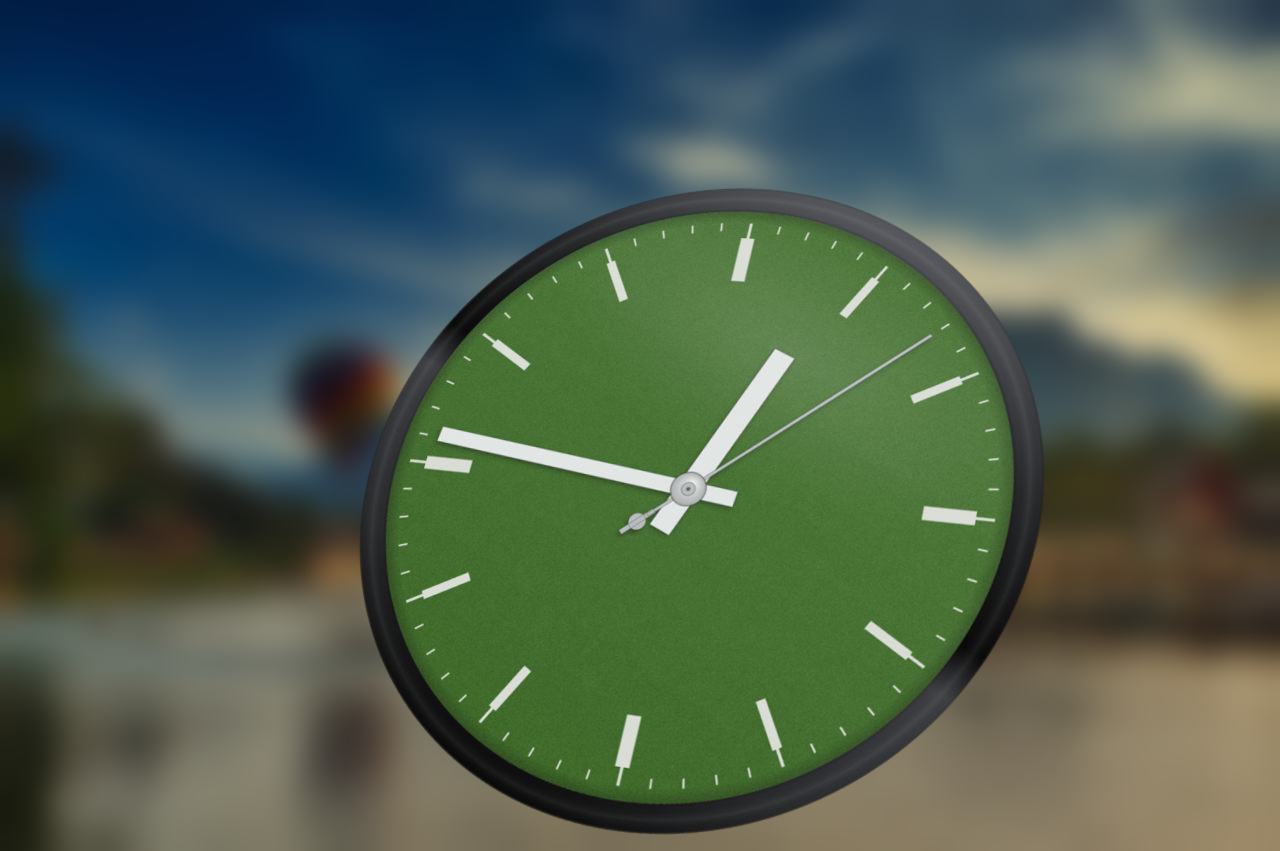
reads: 12,46,08
